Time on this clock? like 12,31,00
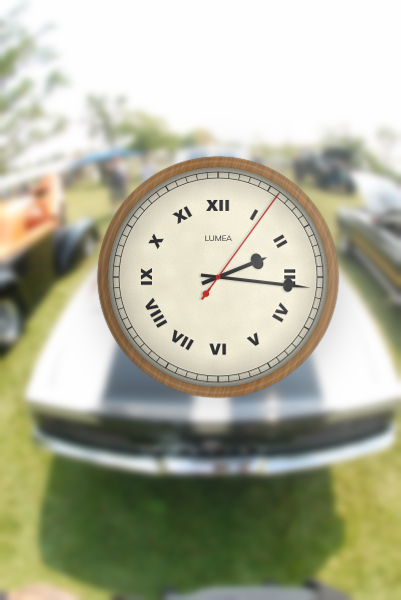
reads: 2,16,06
